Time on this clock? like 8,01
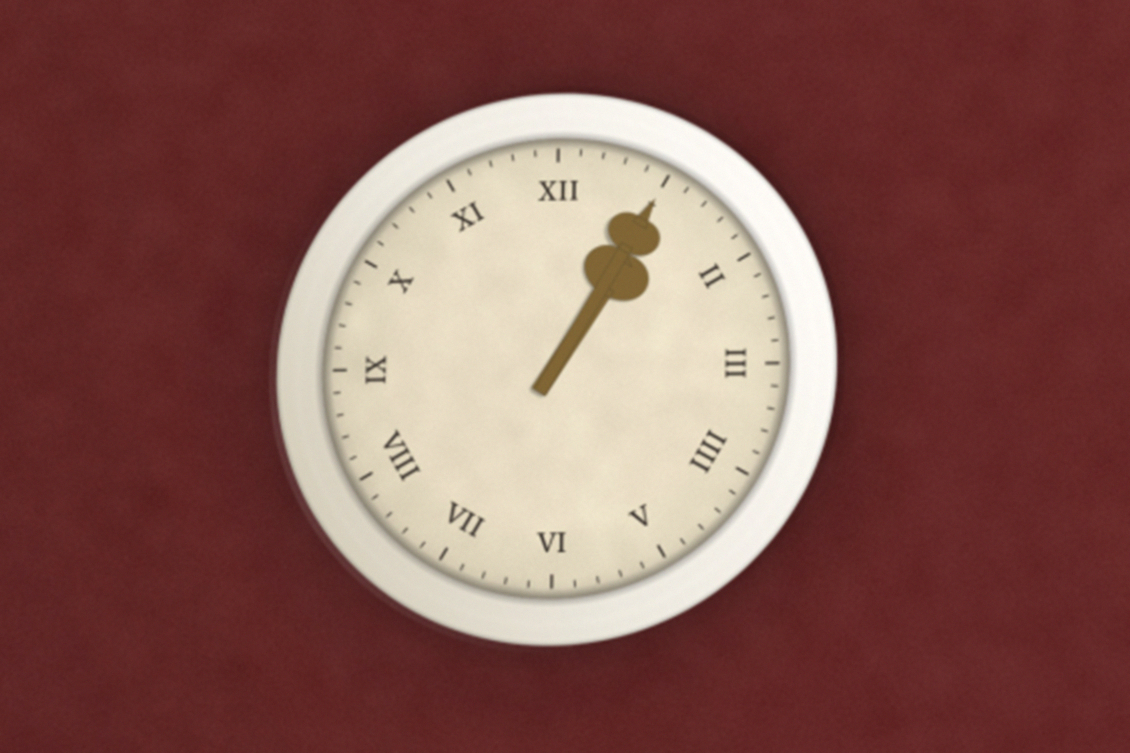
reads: 1,05
